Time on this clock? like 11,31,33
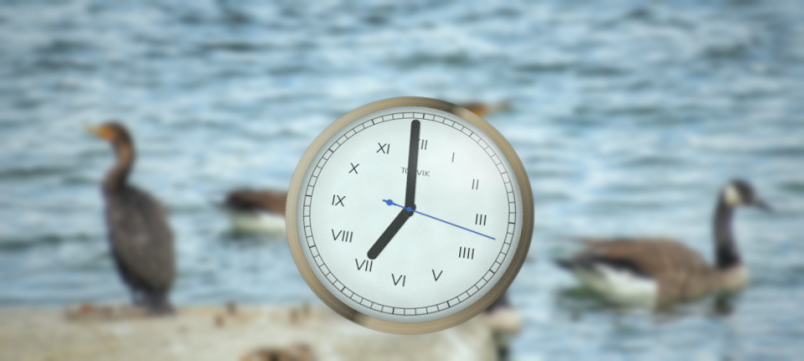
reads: 6,59,17
